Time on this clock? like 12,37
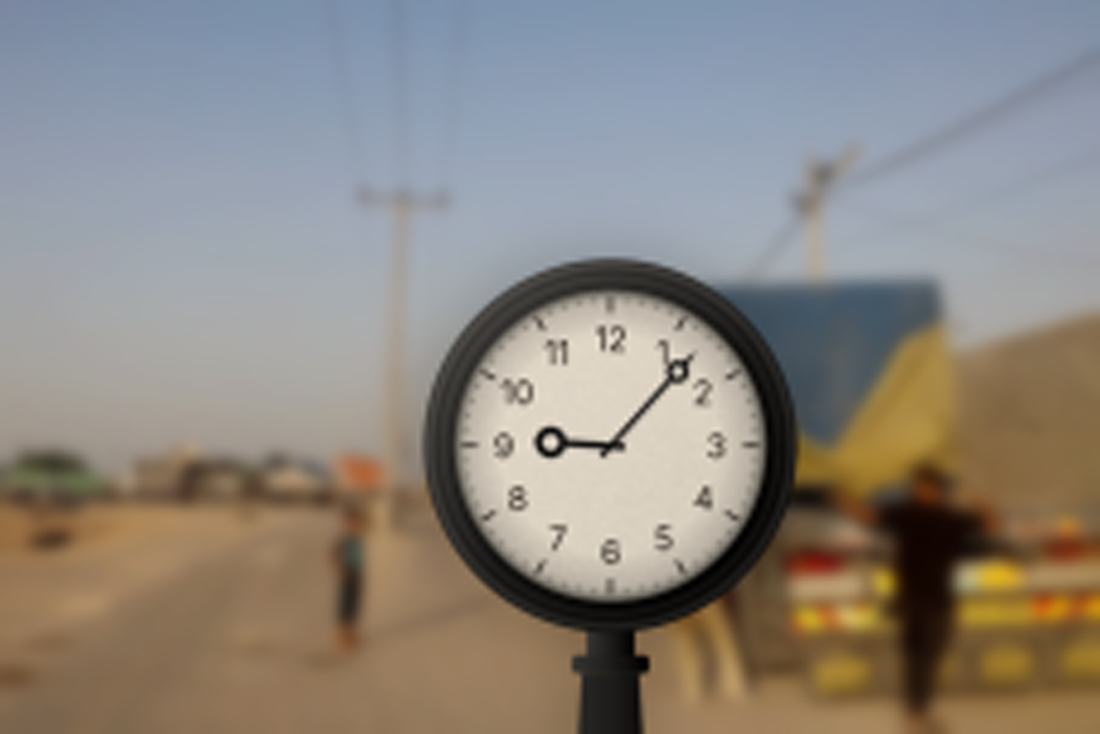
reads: 9,07
